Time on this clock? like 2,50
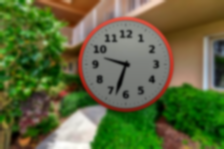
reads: 9,33
